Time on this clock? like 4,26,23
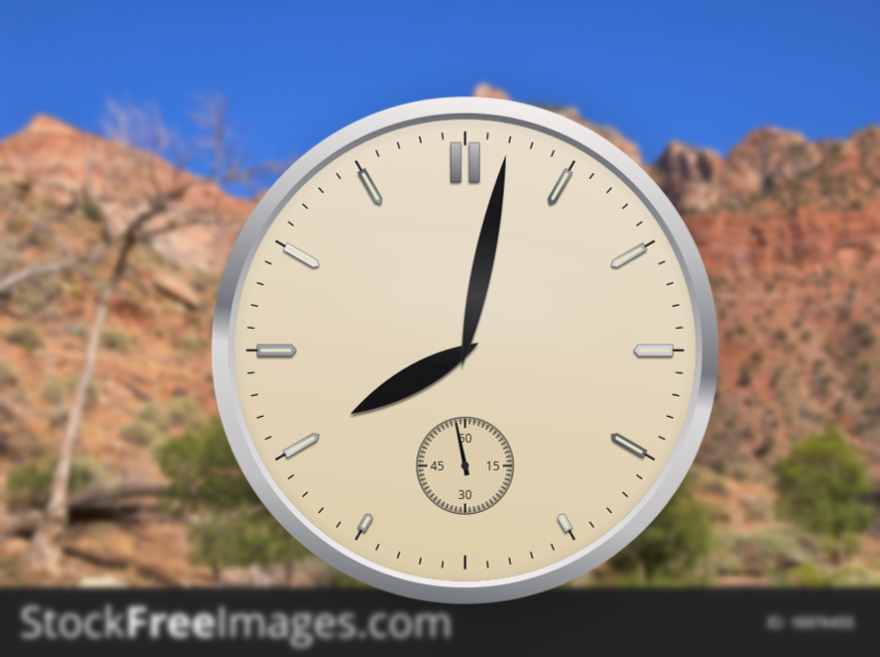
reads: 8,01,58
